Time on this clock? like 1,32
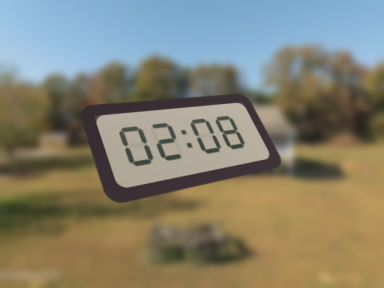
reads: 2,08
